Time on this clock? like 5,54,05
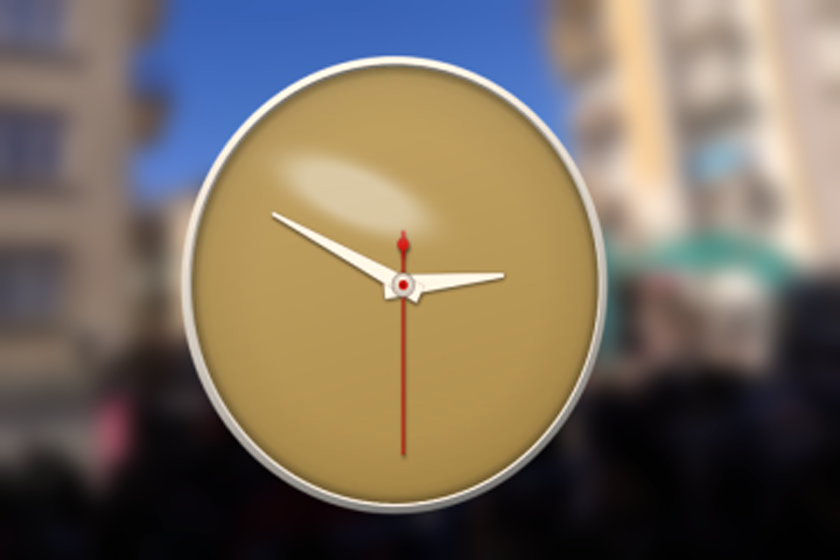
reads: 2,49,30
